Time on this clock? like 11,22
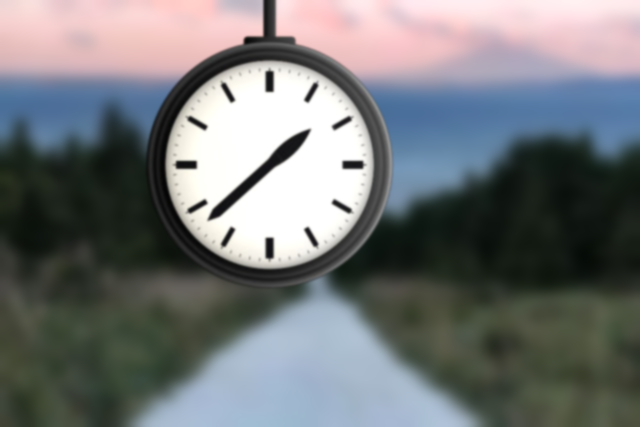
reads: 1,38
